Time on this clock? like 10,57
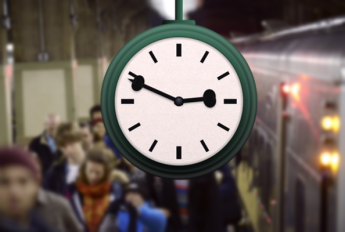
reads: 2,49
